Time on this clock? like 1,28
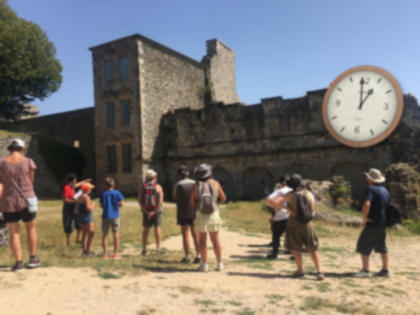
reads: 12,59
